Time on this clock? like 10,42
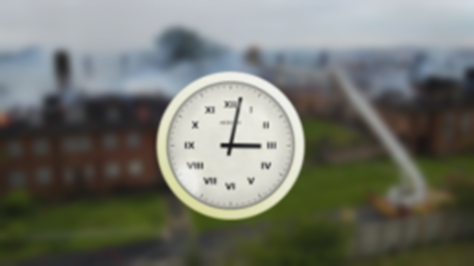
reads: 3,02
